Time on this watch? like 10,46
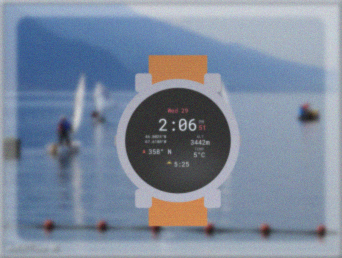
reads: 2,06
